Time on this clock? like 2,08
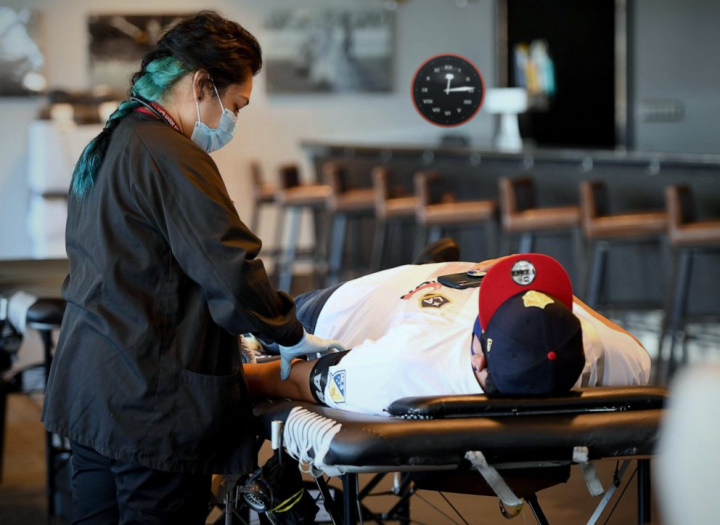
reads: 12,14
